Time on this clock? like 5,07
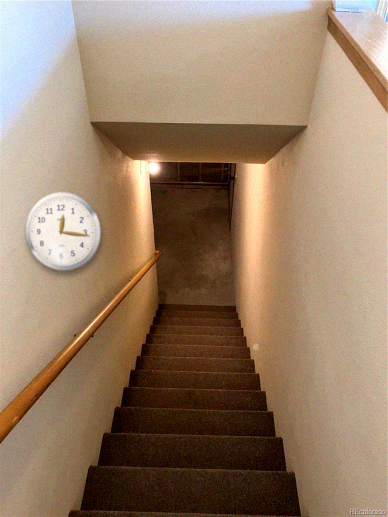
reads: 12,16
